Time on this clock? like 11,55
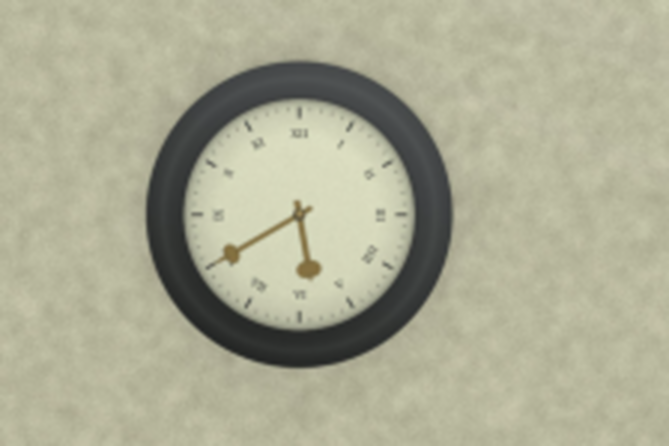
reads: 5,40
